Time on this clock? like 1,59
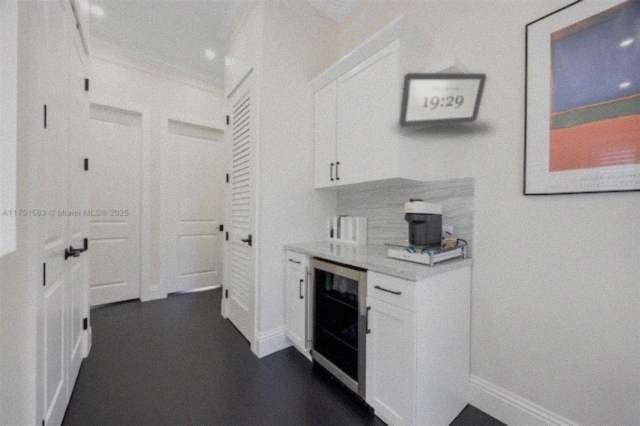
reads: 19,29
